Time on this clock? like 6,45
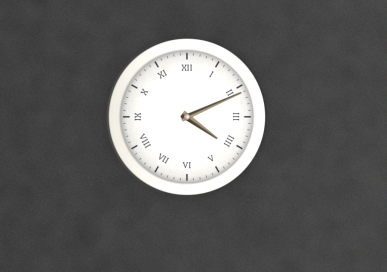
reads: 4,11
